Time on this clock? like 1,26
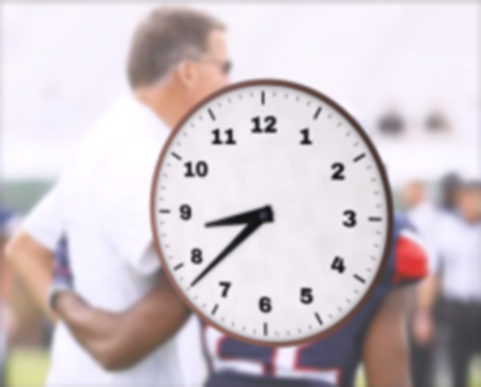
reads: 8,38
